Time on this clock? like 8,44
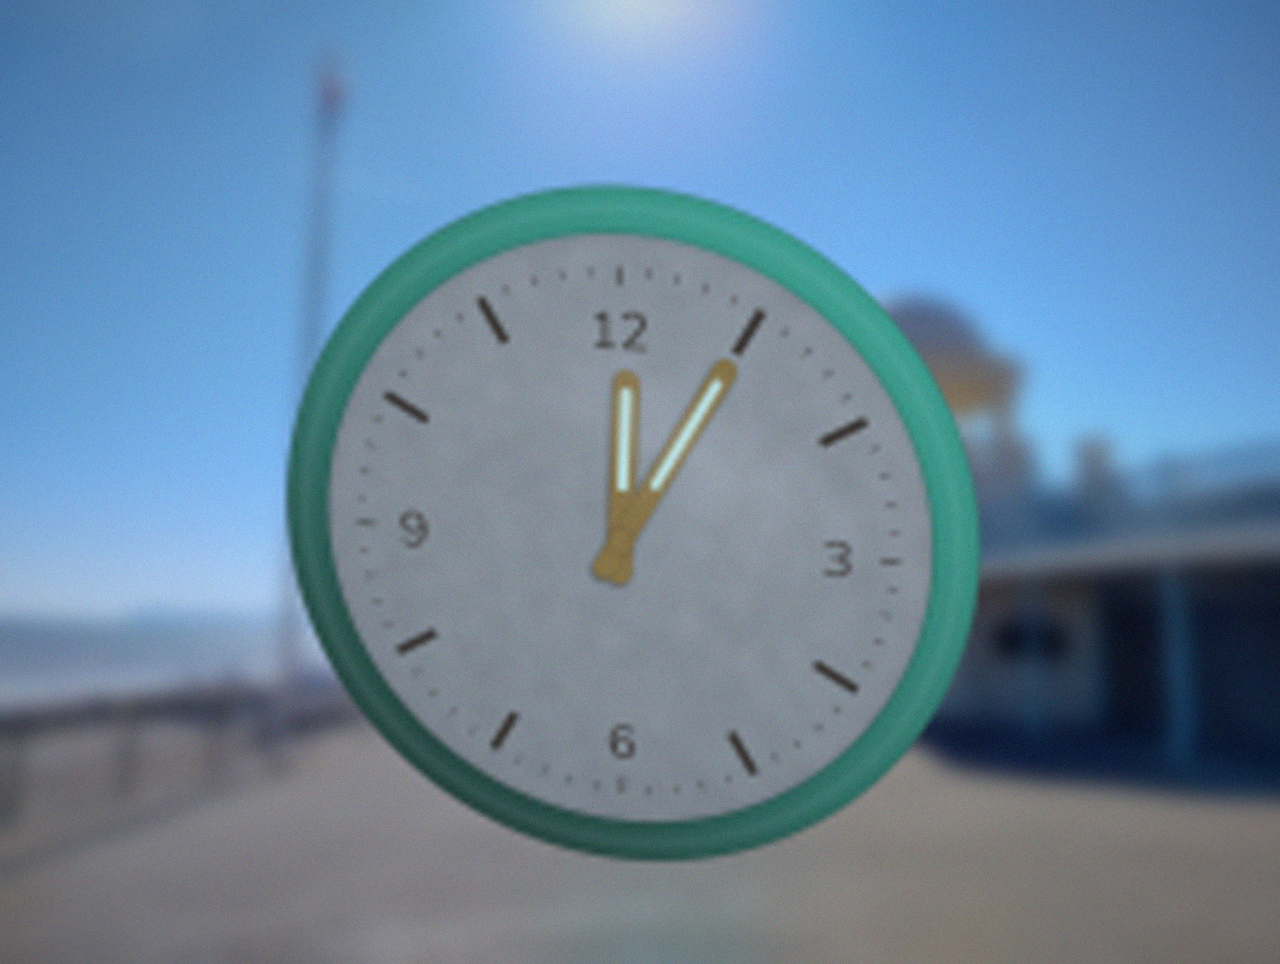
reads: 12,05
